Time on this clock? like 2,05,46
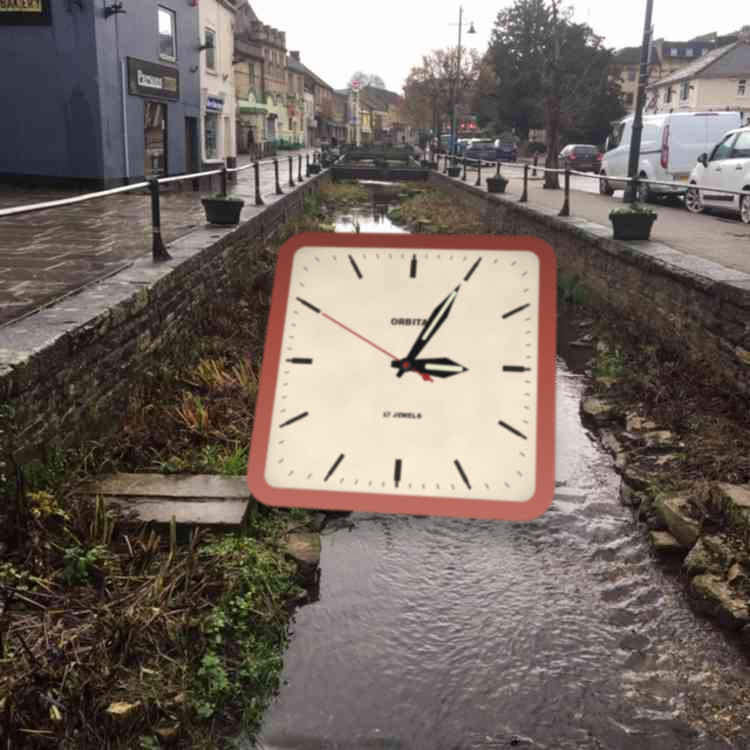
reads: 3,04,50
